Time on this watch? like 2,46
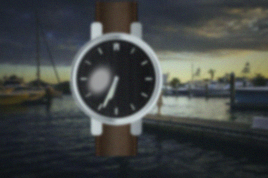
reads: 6,34
